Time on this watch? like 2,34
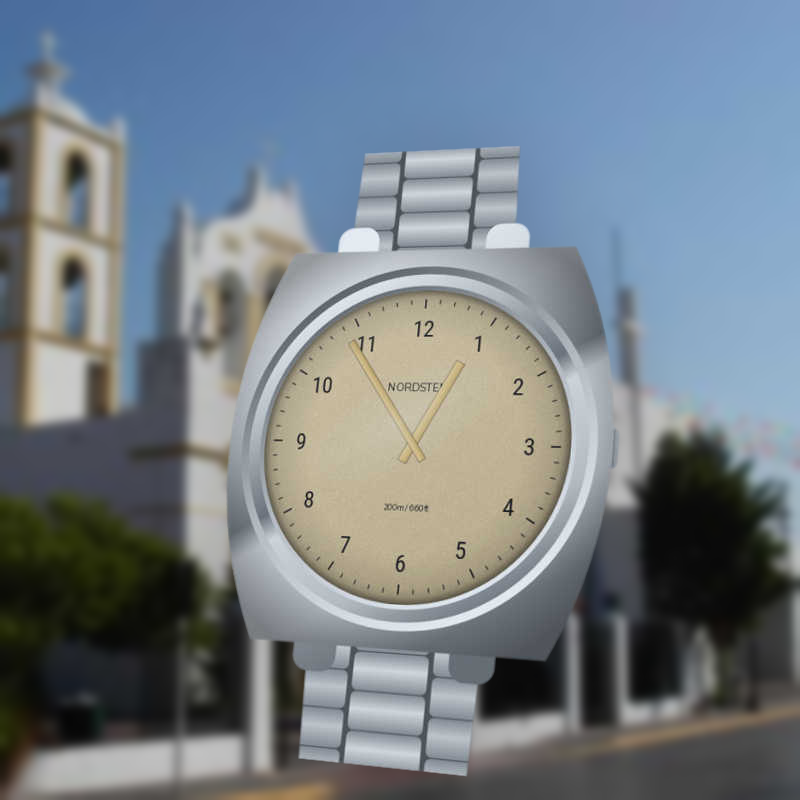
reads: 12,54
